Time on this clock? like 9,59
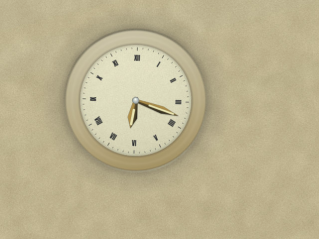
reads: 6,18
